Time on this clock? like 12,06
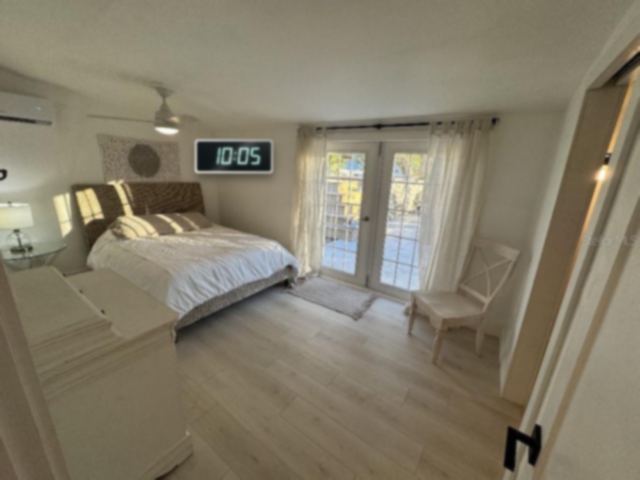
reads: 10,05
